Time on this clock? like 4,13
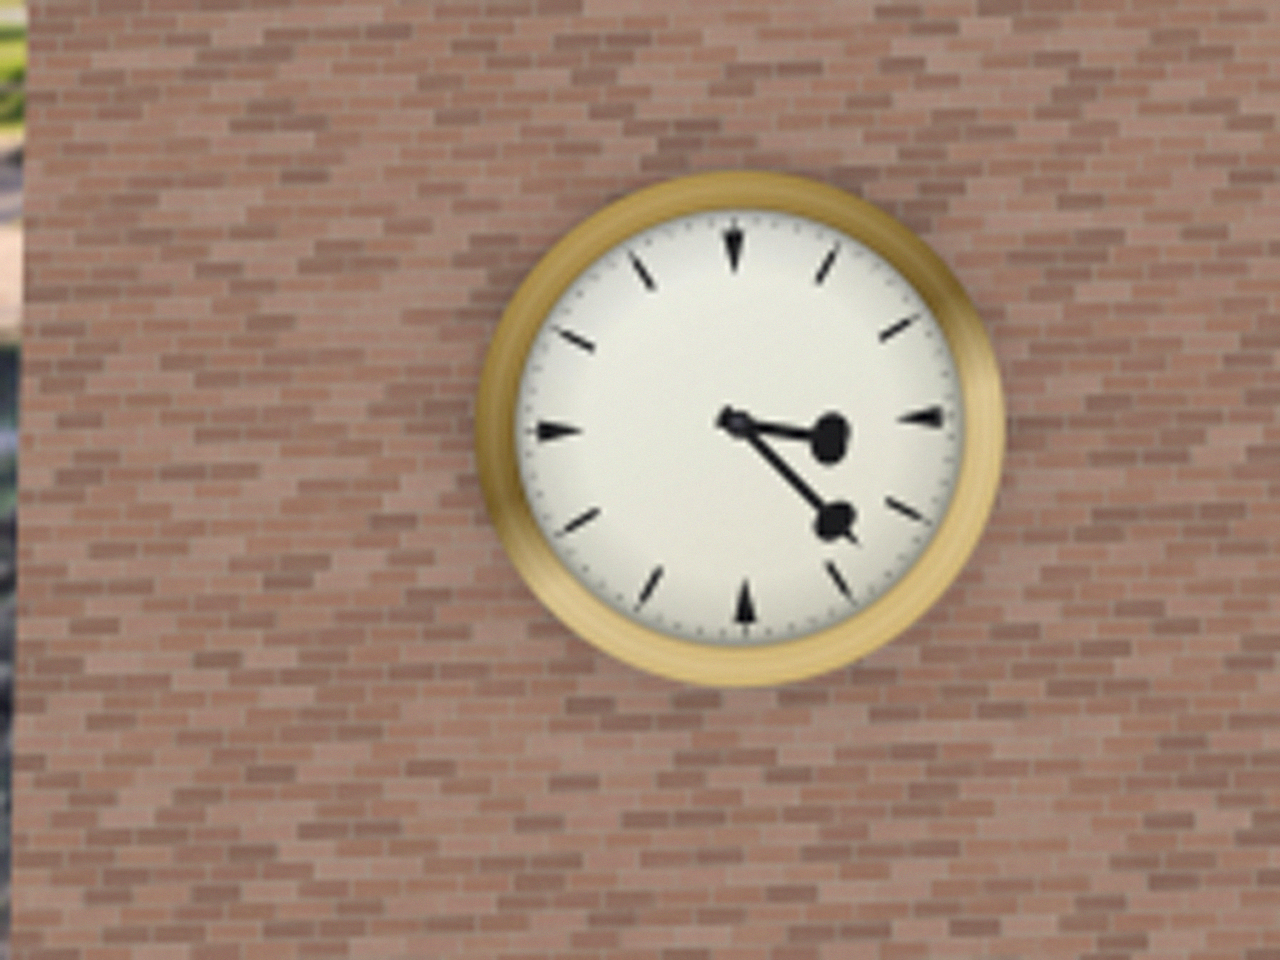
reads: 3,23
